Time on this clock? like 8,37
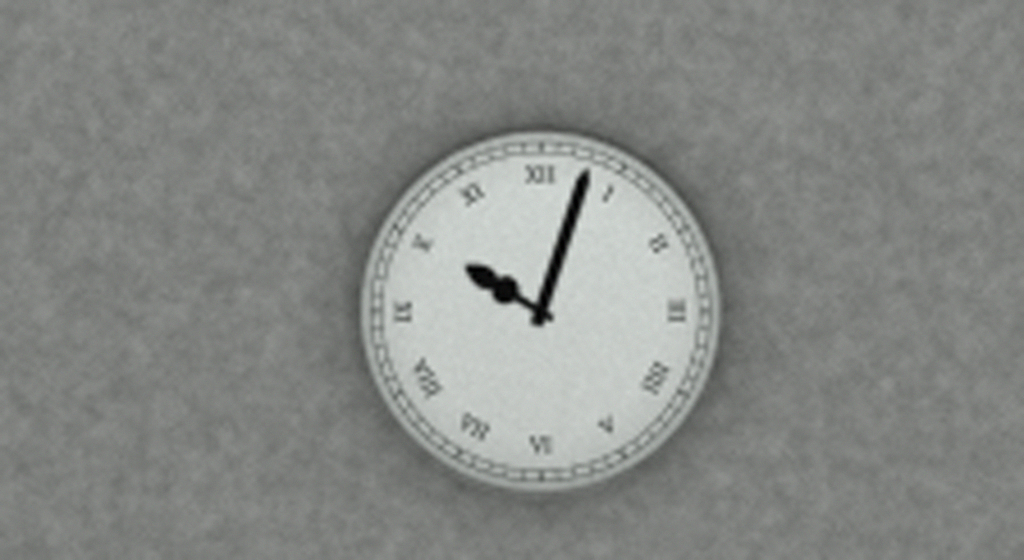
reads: 10,03
